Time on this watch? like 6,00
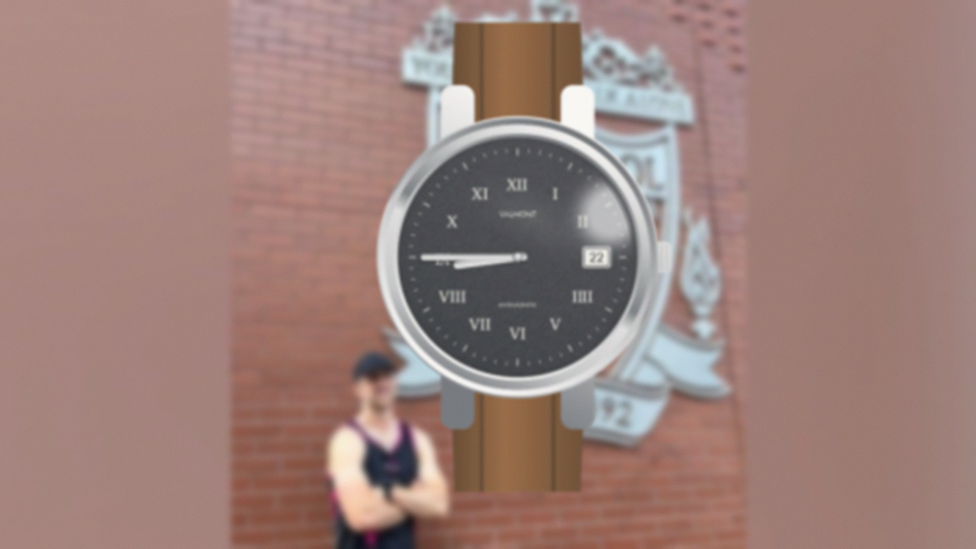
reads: 8,45
